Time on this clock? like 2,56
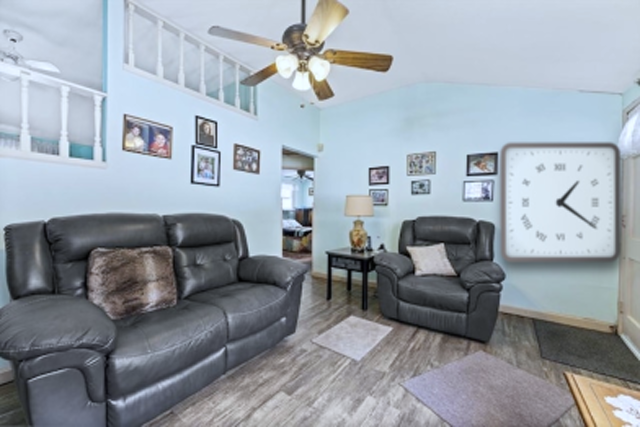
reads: 1,21
